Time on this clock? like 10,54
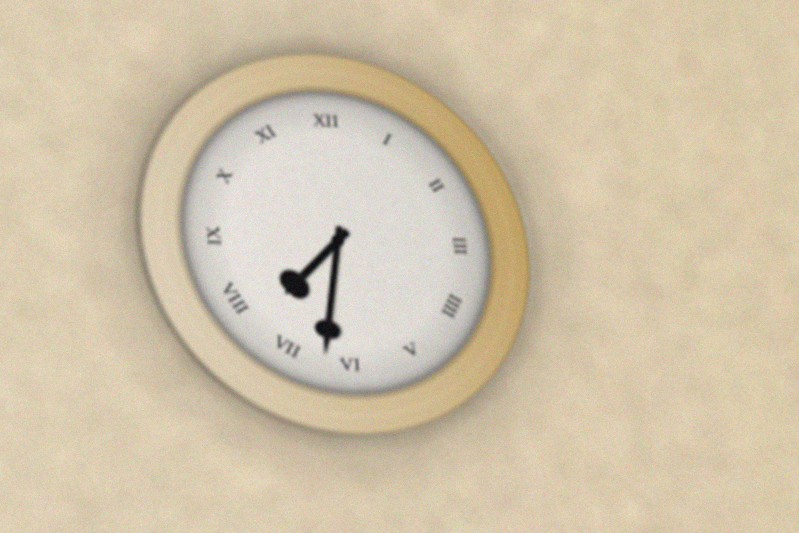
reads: 7,32
